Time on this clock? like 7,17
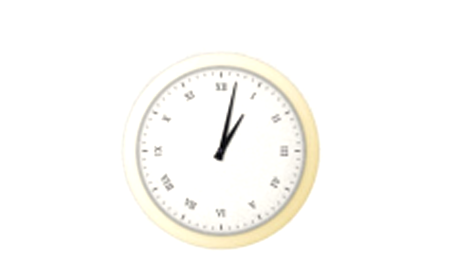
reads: 1,02
